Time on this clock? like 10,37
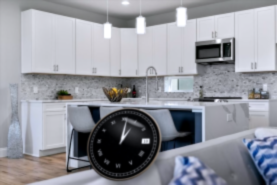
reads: 1,01
